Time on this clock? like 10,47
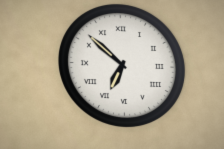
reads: 6,52
